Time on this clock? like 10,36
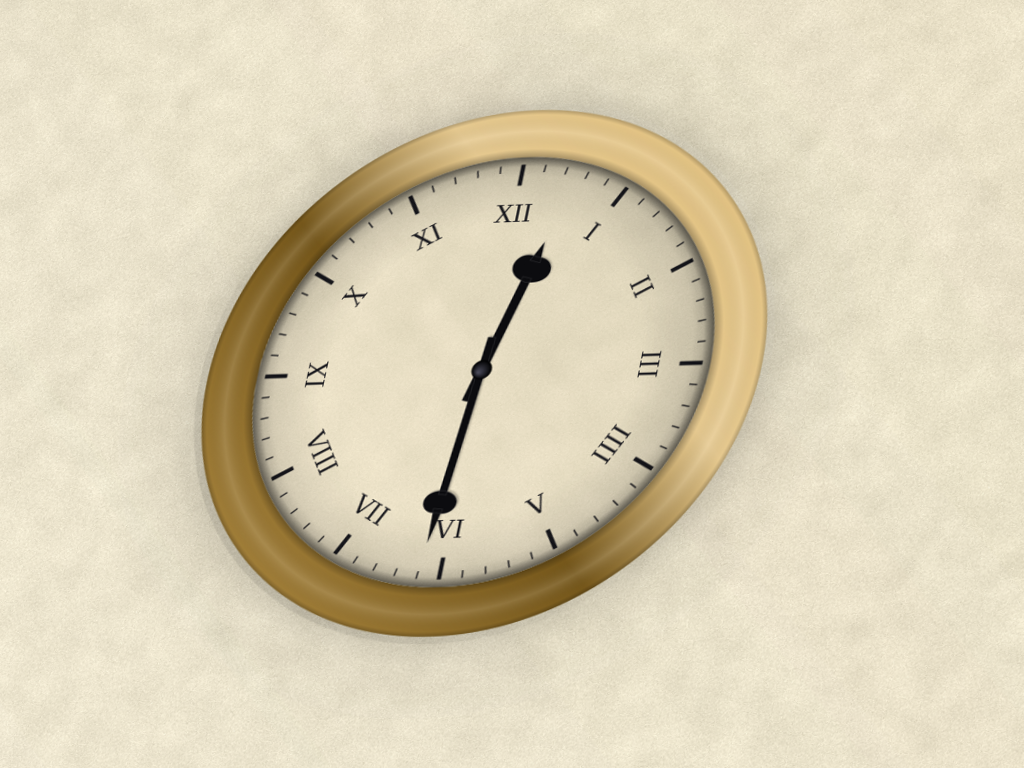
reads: 12,31
